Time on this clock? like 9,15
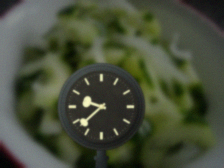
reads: 9,38
